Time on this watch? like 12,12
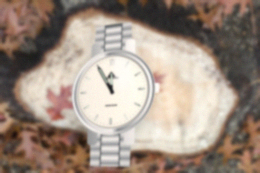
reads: 11,55
